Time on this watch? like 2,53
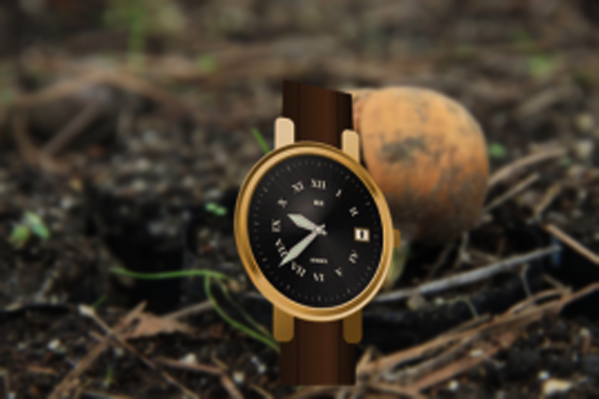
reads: 9,38
